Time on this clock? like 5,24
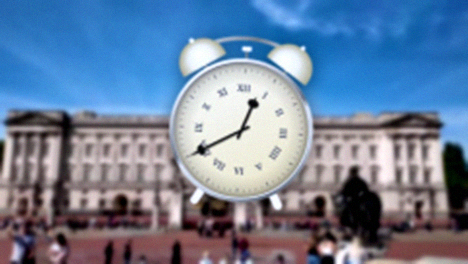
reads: 12,40
